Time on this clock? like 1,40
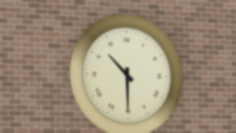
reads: 10,30
